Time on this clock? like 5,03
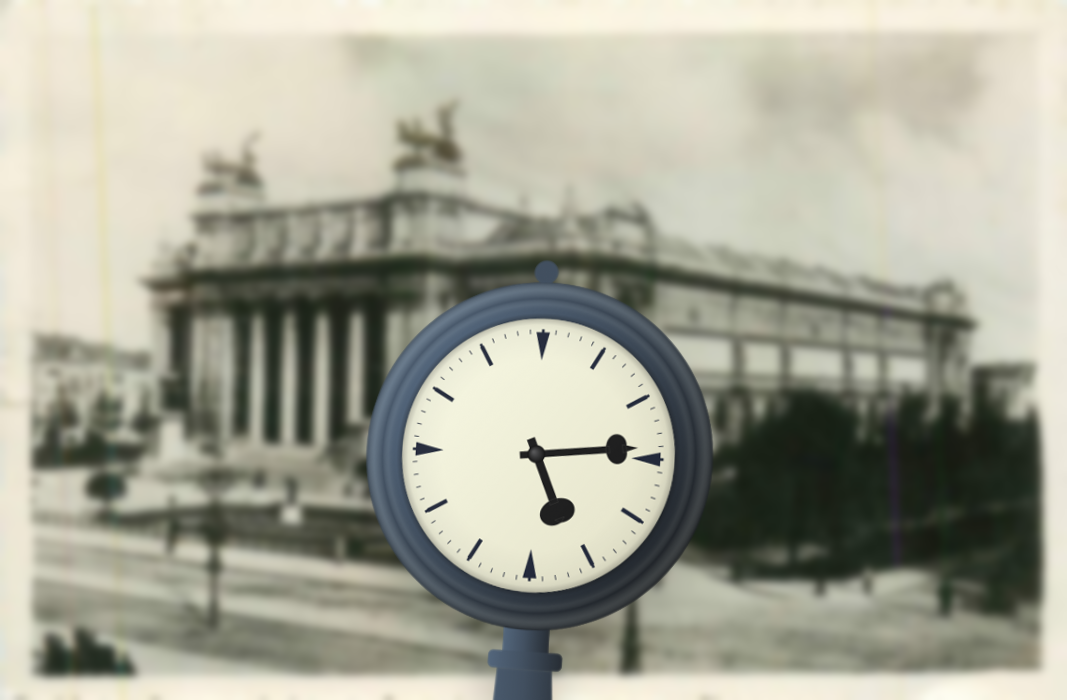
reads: 5,14
